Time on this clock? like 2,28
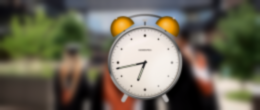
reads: 6,43
